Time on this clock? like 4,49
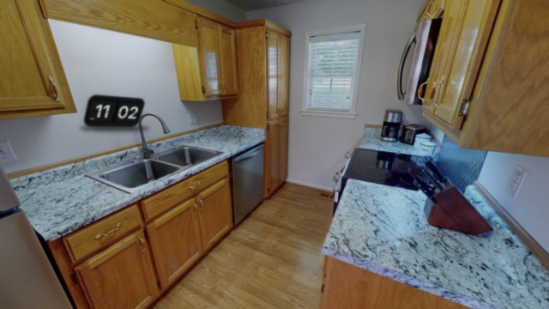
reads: 11,02
